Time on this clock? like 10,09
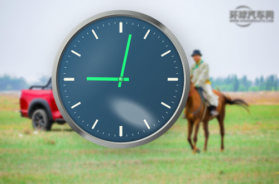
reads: 9,02
